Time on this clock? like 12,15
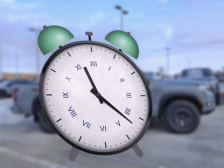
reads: 11,22
